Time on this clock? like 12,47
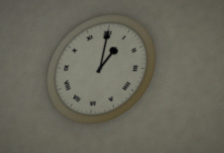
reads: 1,00
